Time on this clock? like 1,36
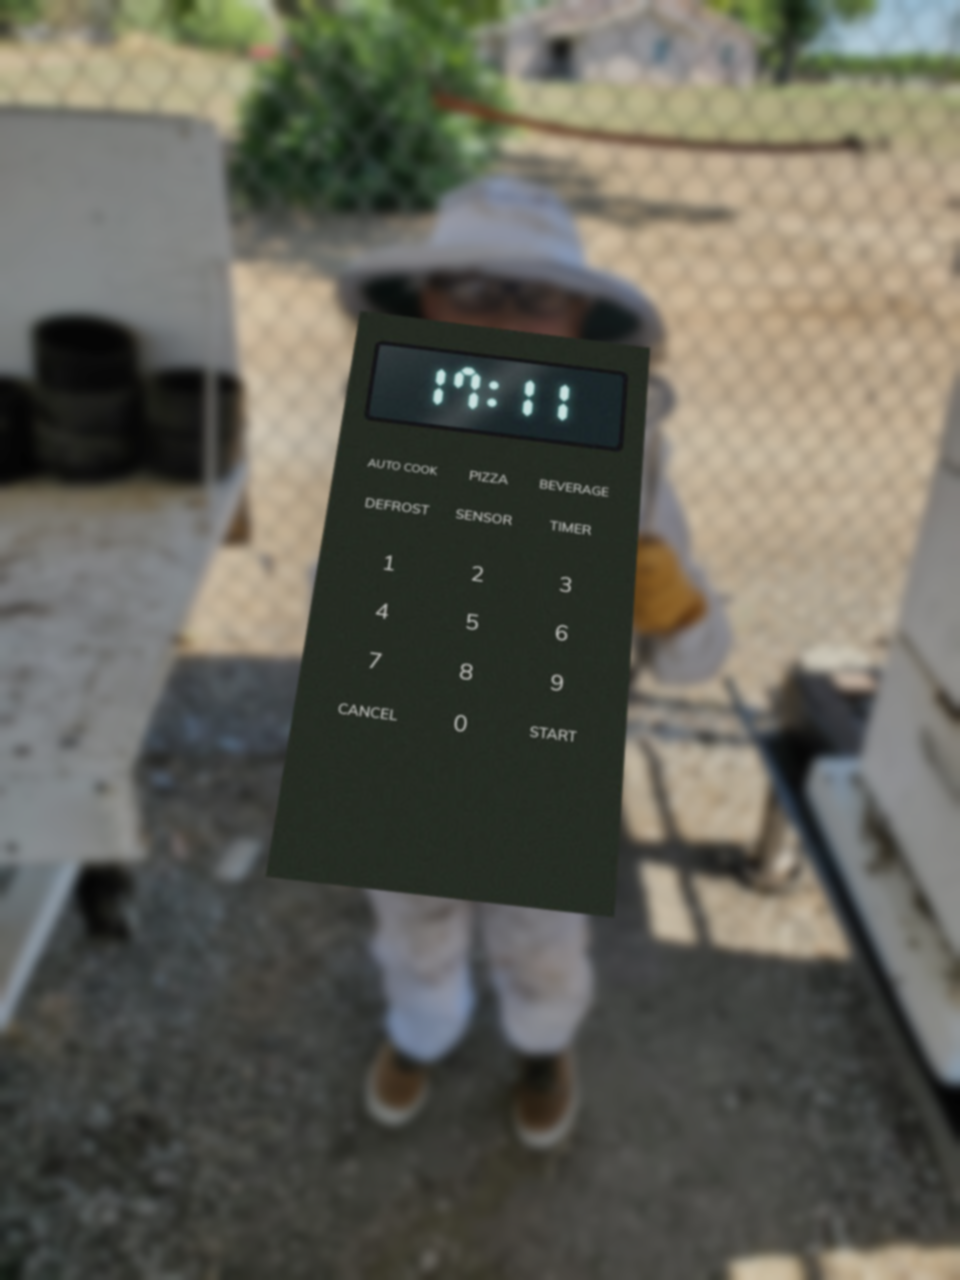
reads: 17,11
